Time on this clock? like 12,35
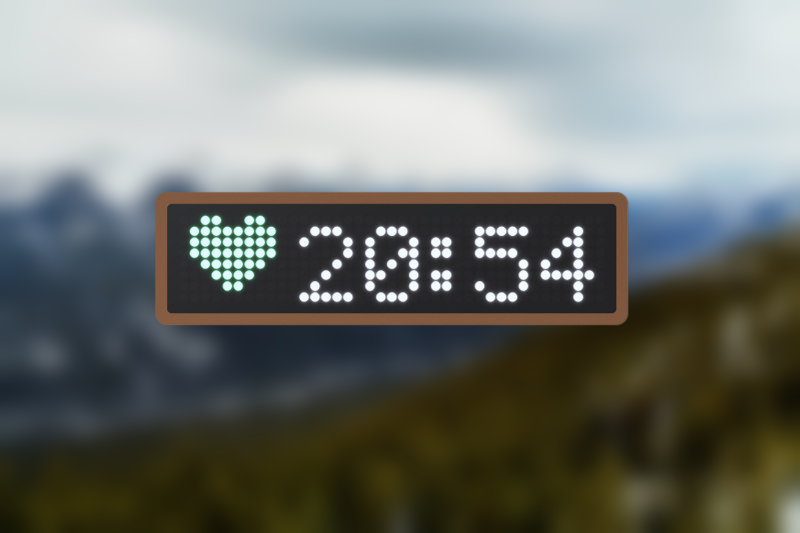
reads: 20,54
